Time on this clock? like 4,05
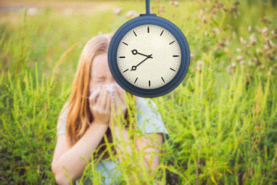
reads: 9,39
